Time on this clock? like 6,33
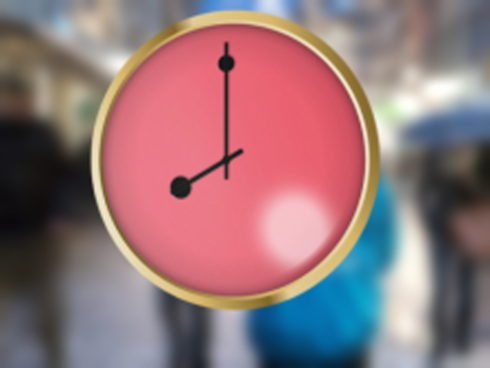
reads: 8,00
